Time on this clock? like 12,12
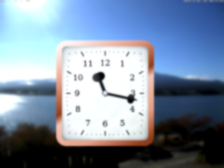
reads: 11,17
